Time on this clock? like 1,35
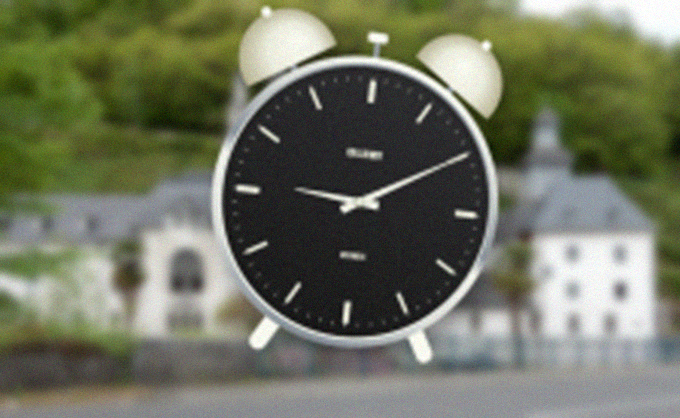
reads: 9,10
